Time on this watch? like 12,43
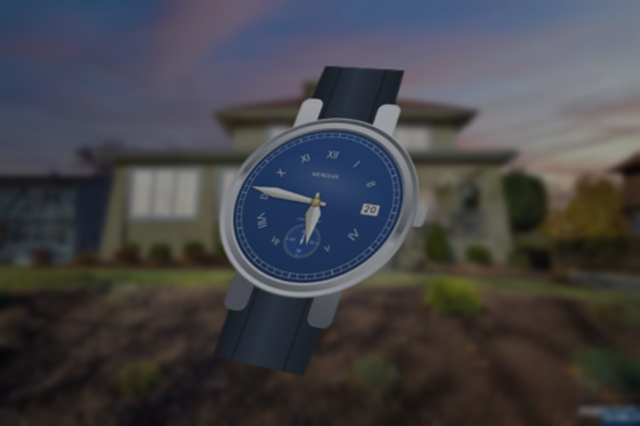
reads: 5,46
